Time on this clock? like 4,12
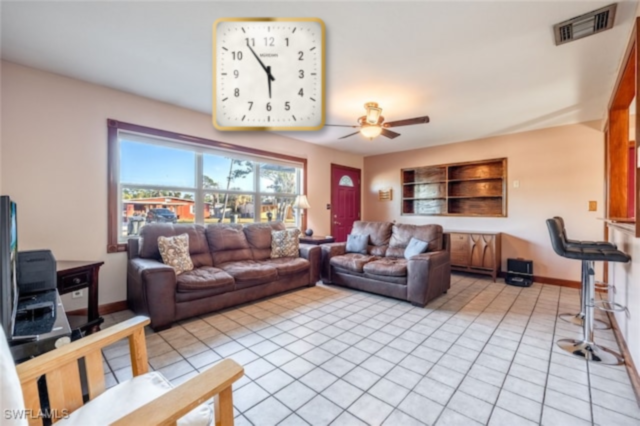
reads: 5,54
